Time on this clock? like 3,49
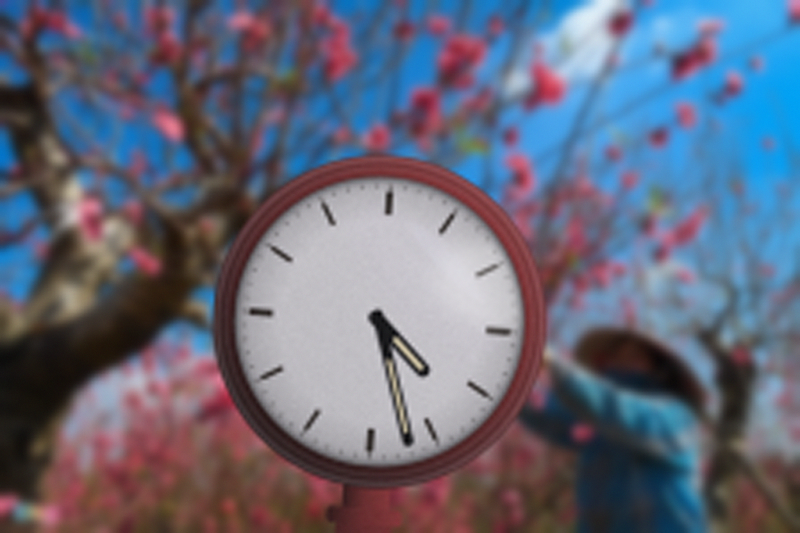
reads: 4,27
